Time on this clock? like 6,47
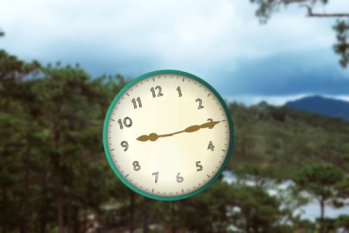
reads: 9,15
